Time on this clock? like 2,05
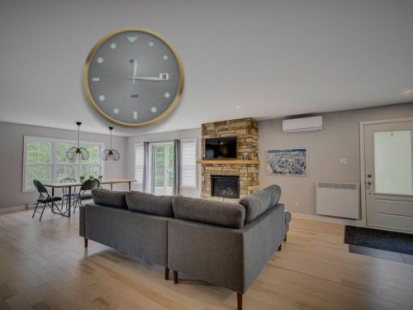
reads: 12,16
